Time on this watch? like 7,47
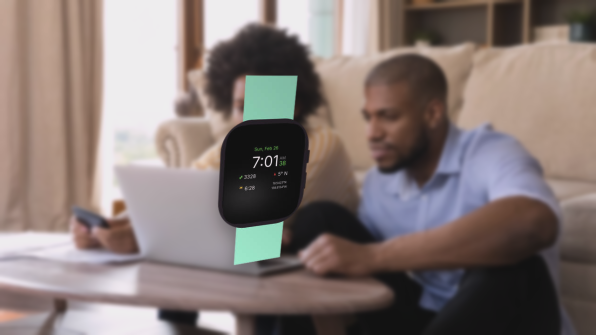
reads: 7,01
